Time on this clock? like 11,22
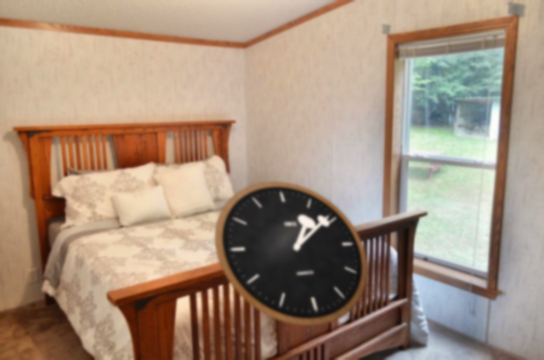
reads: 1,09
